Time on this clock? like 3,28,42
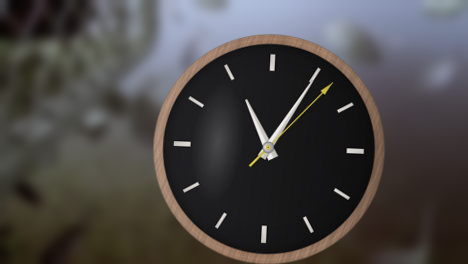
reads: 11,05,07
